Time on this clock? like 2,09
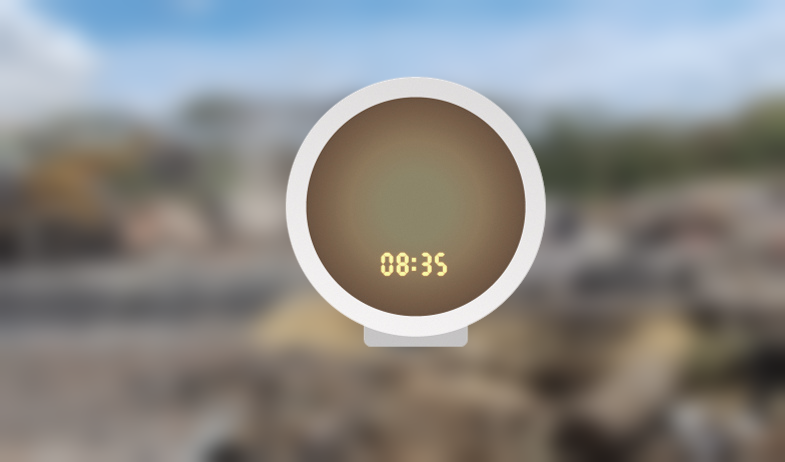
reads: 8,35
